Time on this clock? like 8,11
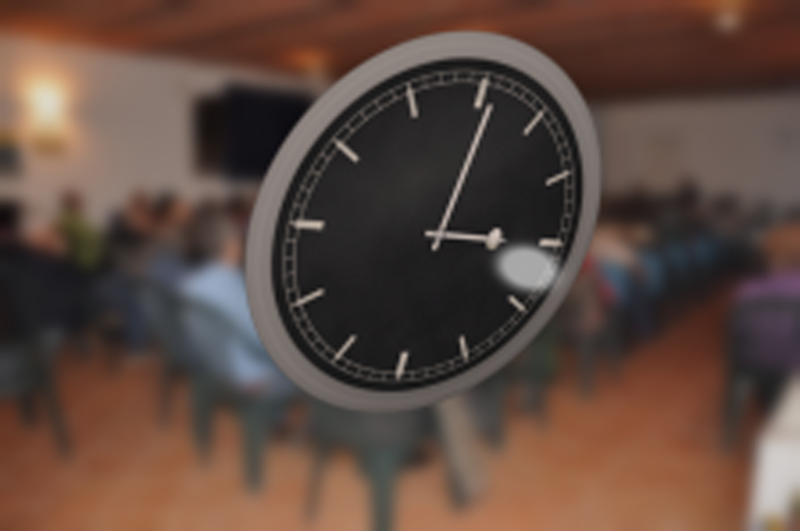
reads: 3,01
